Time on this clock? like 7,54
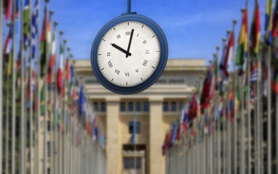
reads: 10,02
